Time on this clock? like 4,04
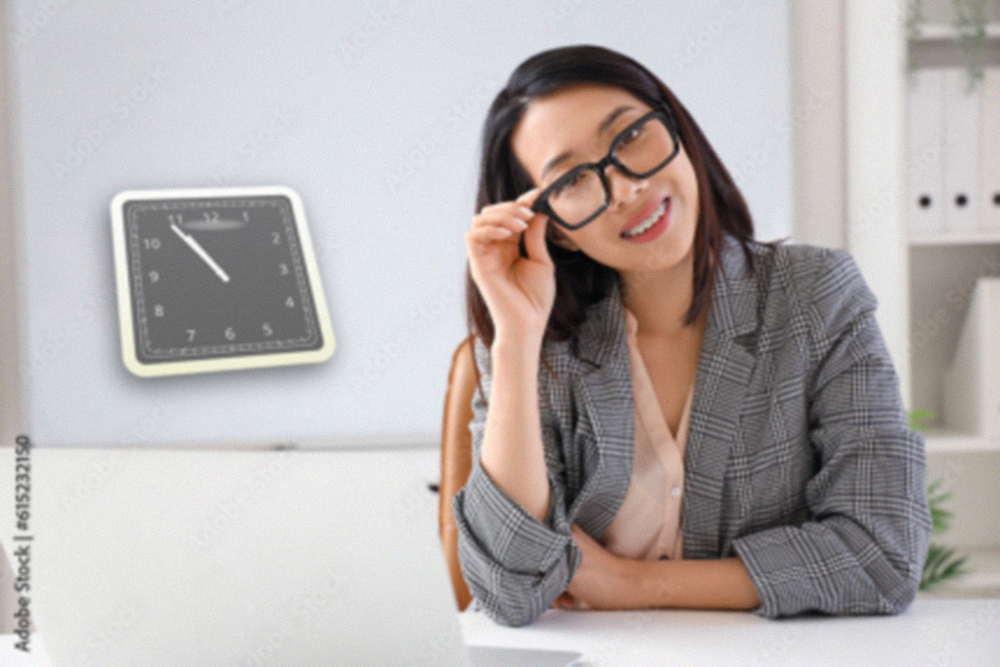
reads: 10,54
